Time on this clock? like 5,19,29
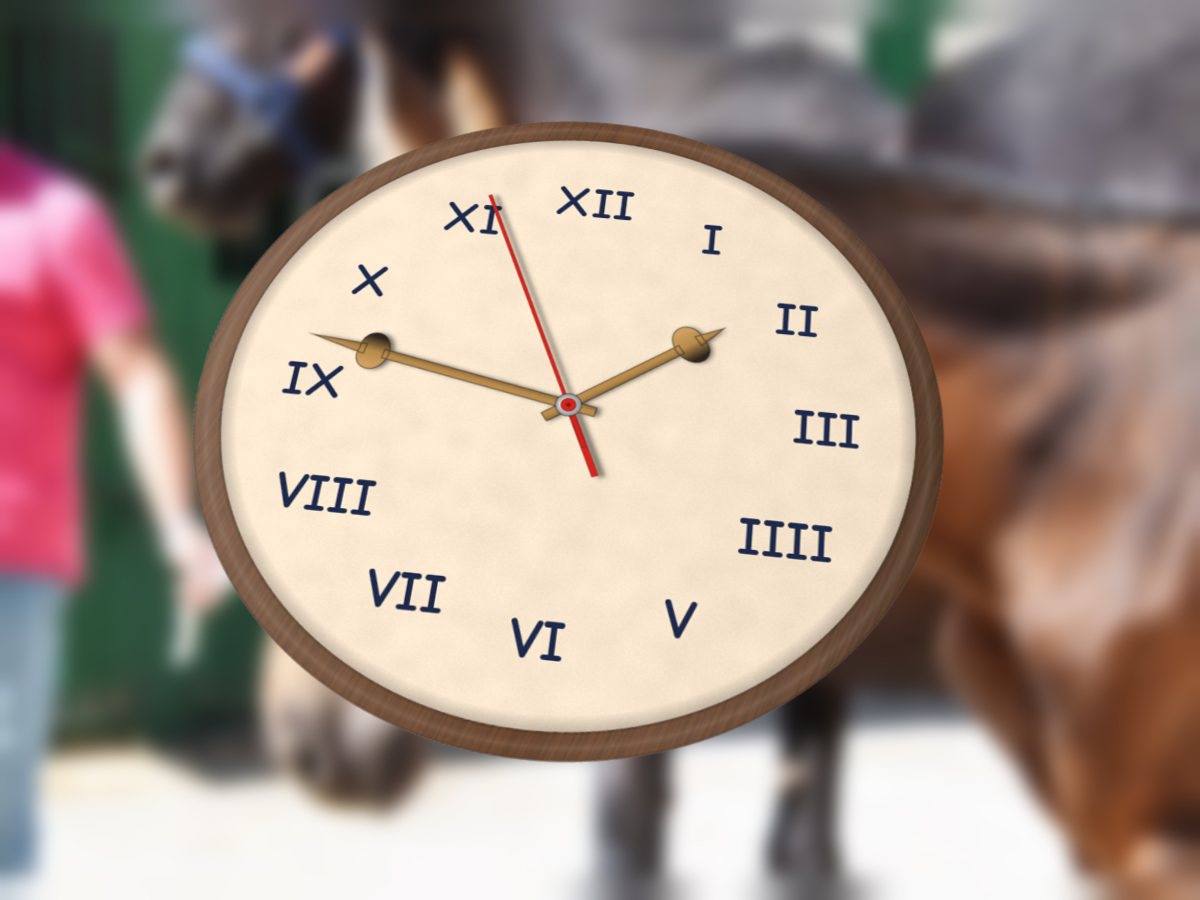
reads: 1,46,56
